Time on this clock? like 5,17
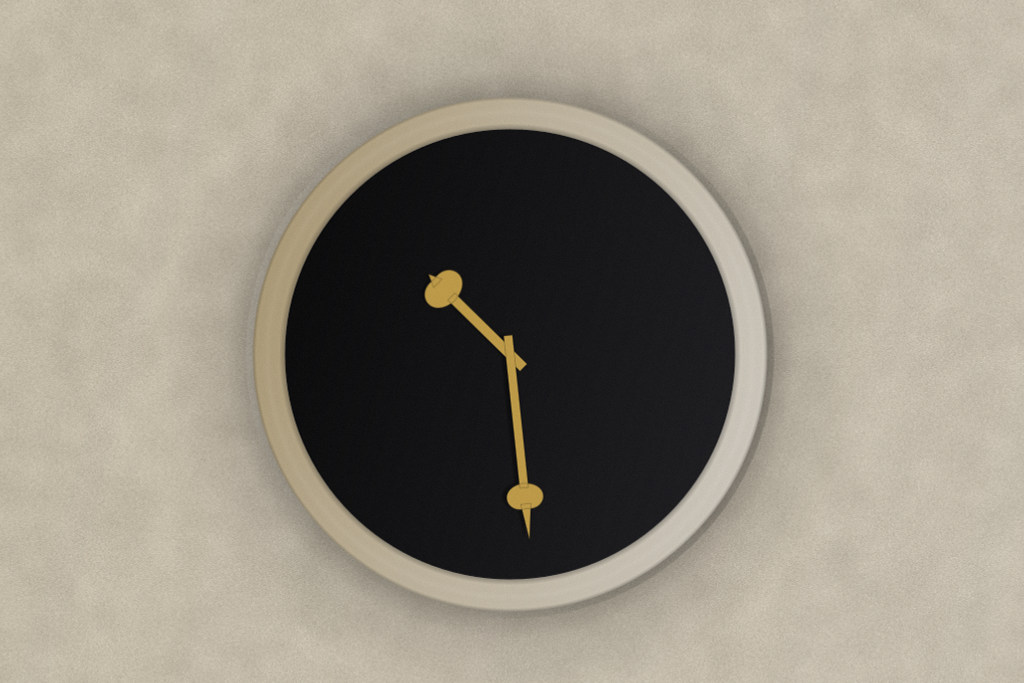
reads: 10,29
